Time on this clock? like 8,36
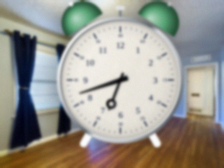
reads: 6,42
